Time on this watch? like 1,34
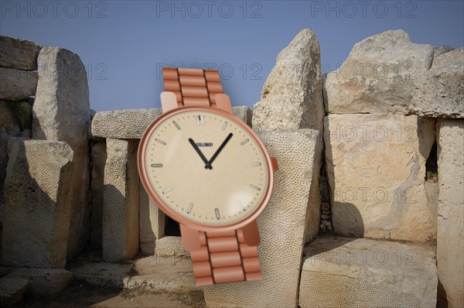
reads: 11,07
